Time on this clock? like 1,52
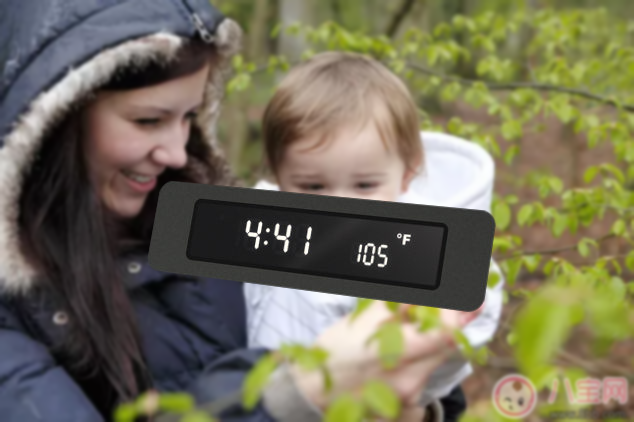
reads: 4,41
